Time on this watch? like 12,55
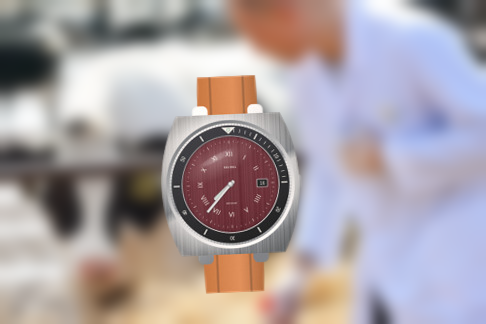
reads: 7,37
